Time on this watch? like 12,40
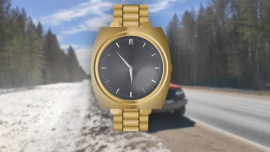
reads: 5,53
